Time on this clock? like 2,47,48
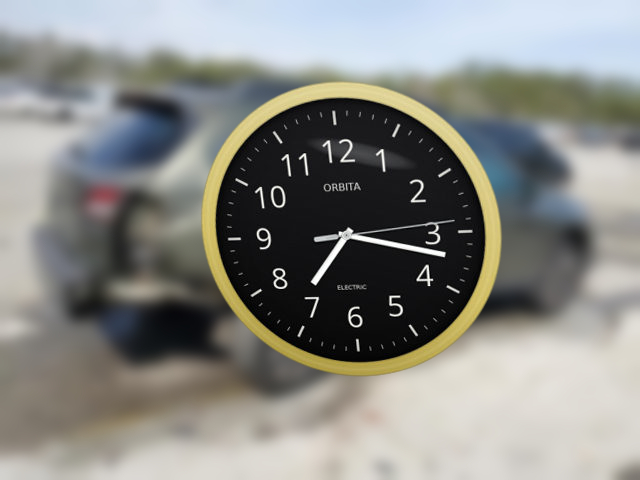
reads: 7,17,14
